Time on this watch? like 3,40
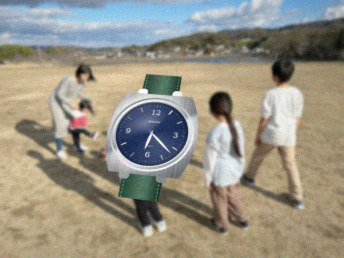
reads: 6,22
